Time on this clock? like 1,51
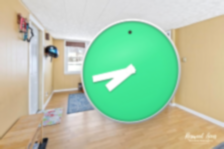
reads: 7,43
